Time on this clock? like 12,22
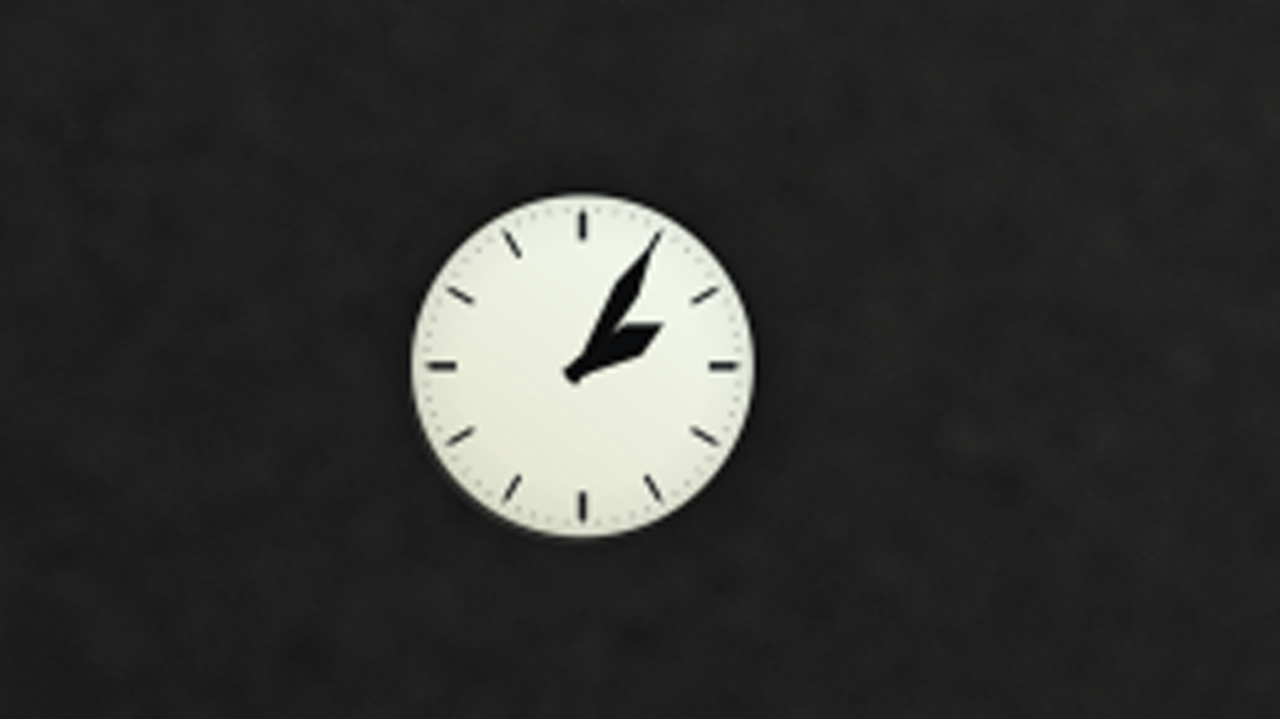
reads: 2,05
